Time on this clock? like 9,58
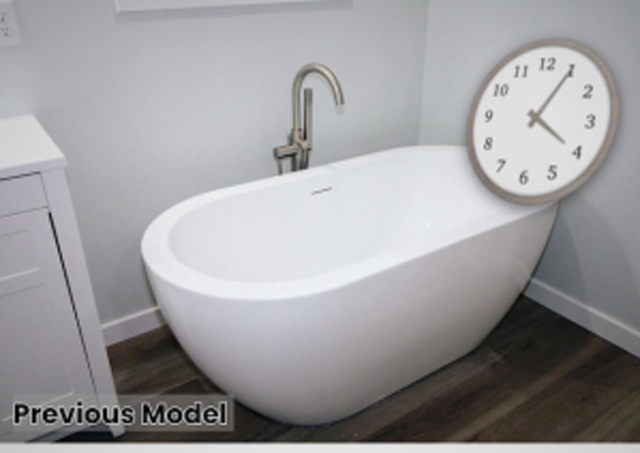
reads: 4,05
